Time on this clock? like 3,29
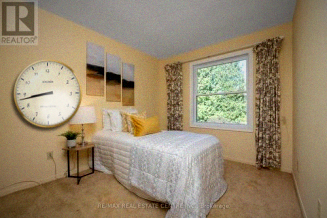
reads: 8,43
